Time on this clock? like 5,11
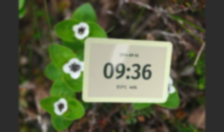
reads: 9,36
